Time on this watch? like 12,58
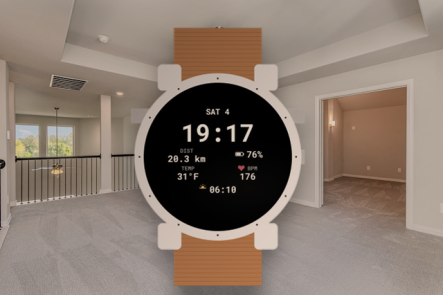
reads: 19,17
